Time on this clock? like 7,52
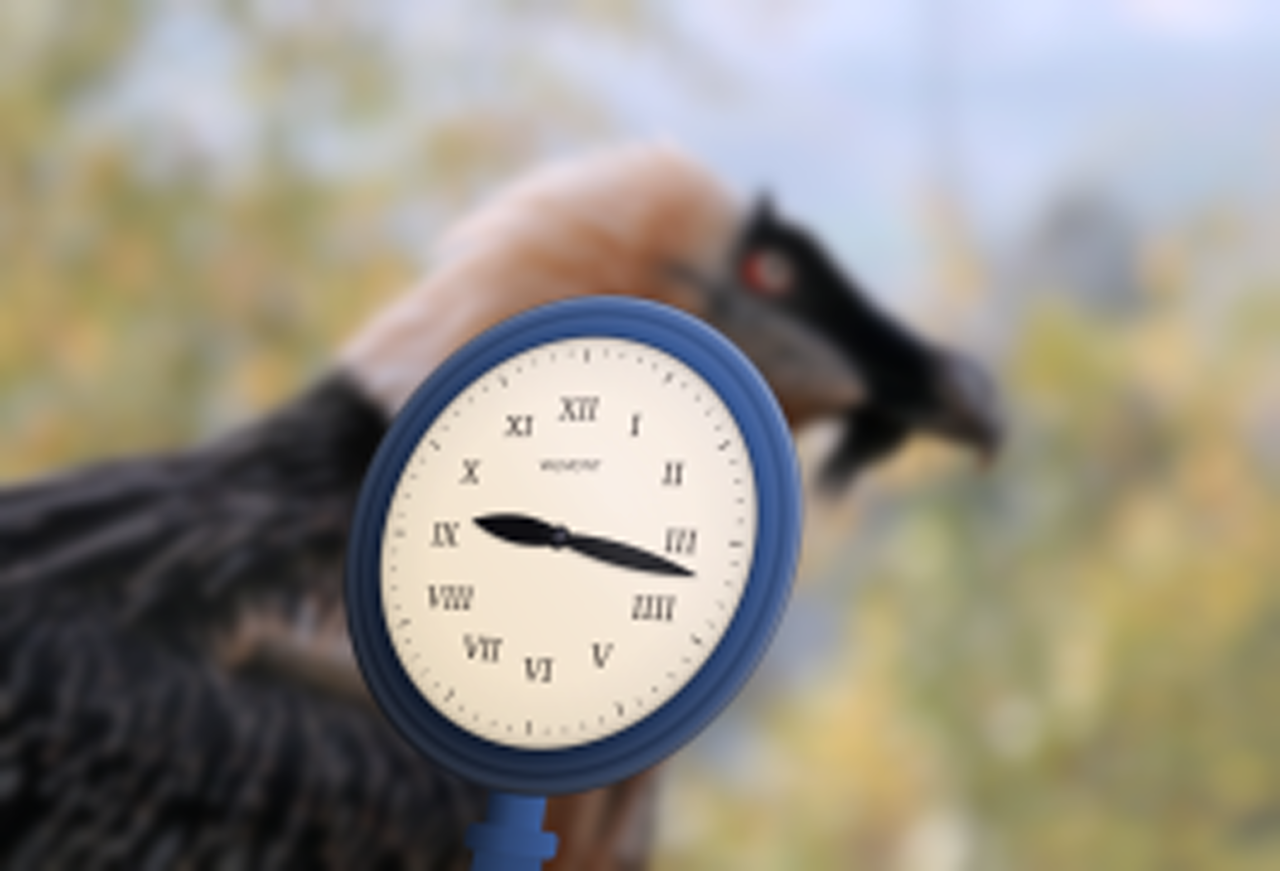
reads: 9,17
